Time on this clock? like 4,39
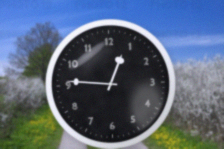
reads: 12,46
